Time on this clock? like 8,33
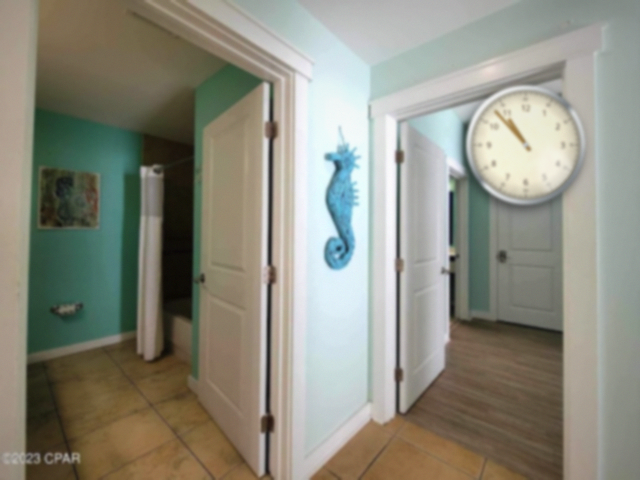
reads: 10,53
